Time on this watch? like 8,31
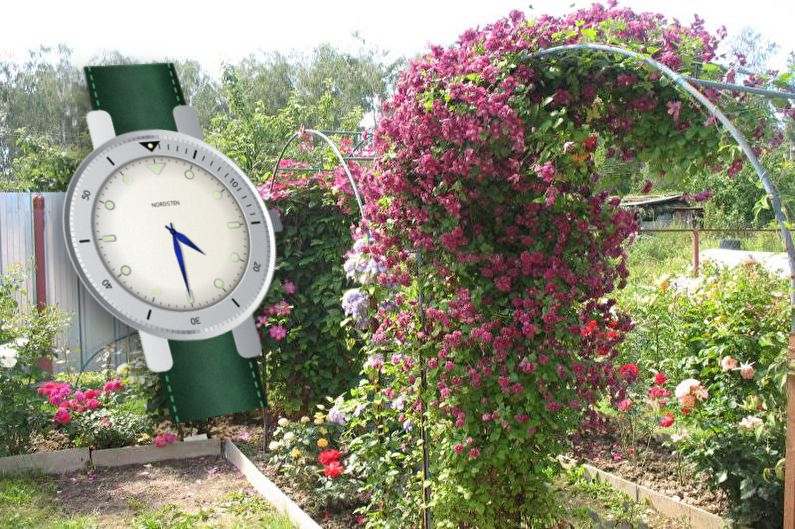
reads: 4,30
